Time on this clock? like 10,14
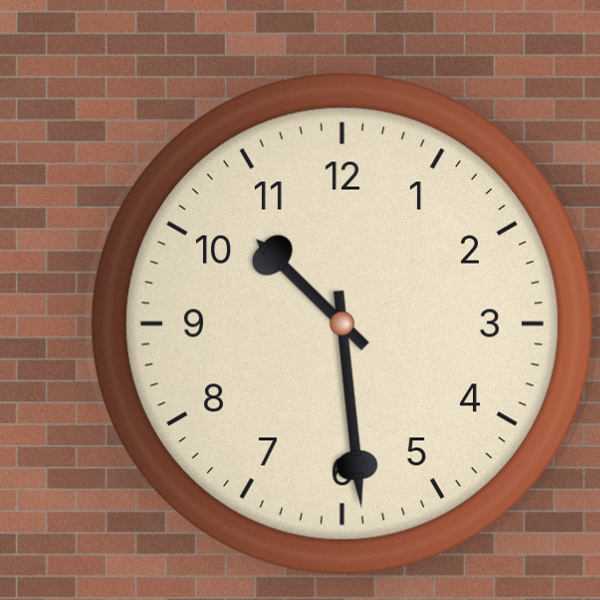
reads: 10,29
